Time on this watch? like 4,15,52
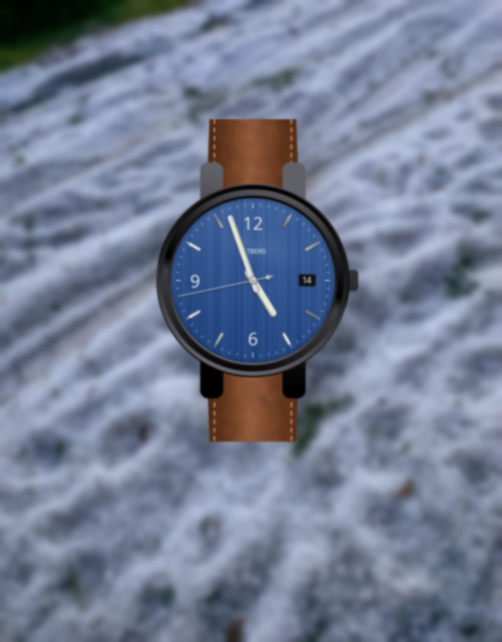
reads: 4,56,43
